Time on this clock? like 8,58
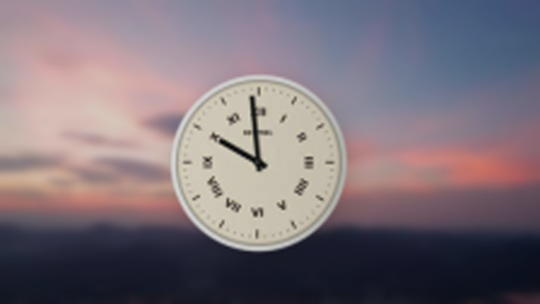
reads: 9,59
